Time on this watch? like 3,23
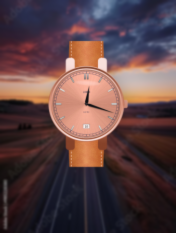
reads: 12,18
